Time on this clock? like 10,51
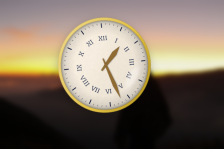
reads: 1,27
